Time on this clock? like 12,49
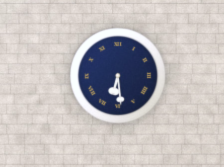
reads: 6,29
